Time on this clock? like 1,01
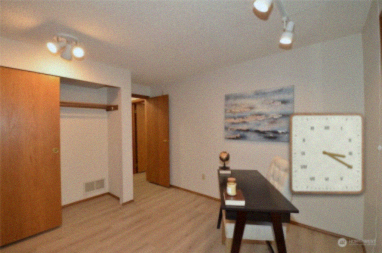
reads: 3,20
